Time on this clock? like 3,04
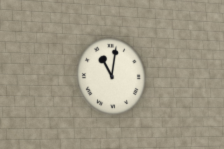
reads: 11,02
